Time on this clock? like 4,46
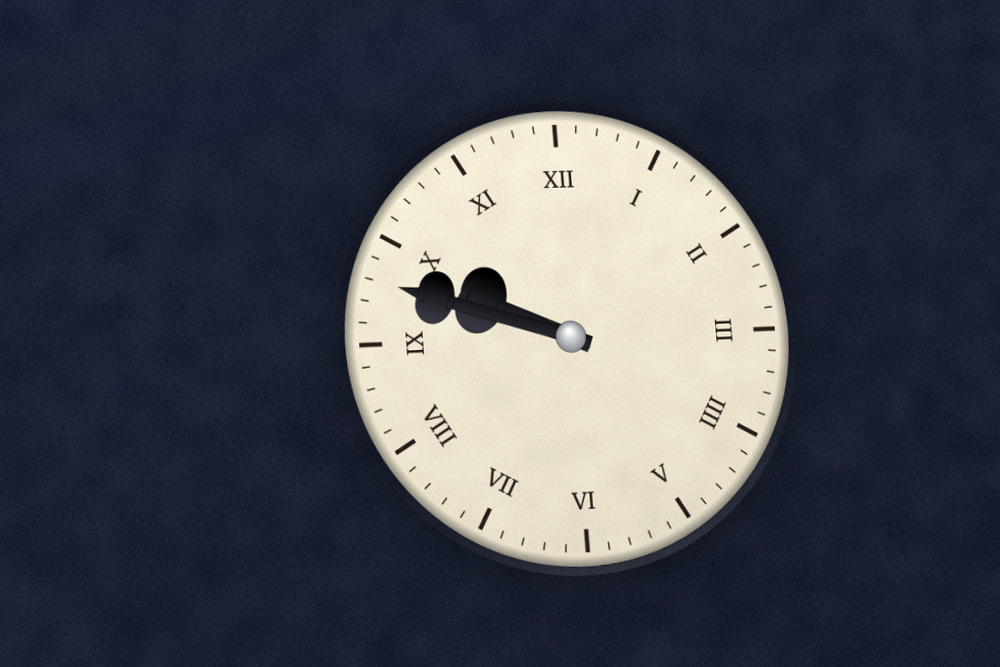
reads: 9,48
